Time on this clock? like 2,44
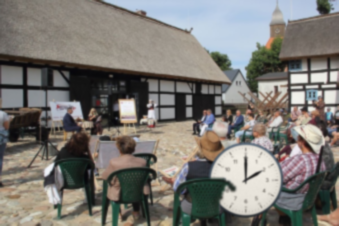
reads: 2,00
